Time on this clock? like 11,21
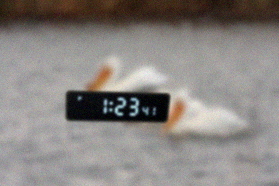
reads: 1,23
